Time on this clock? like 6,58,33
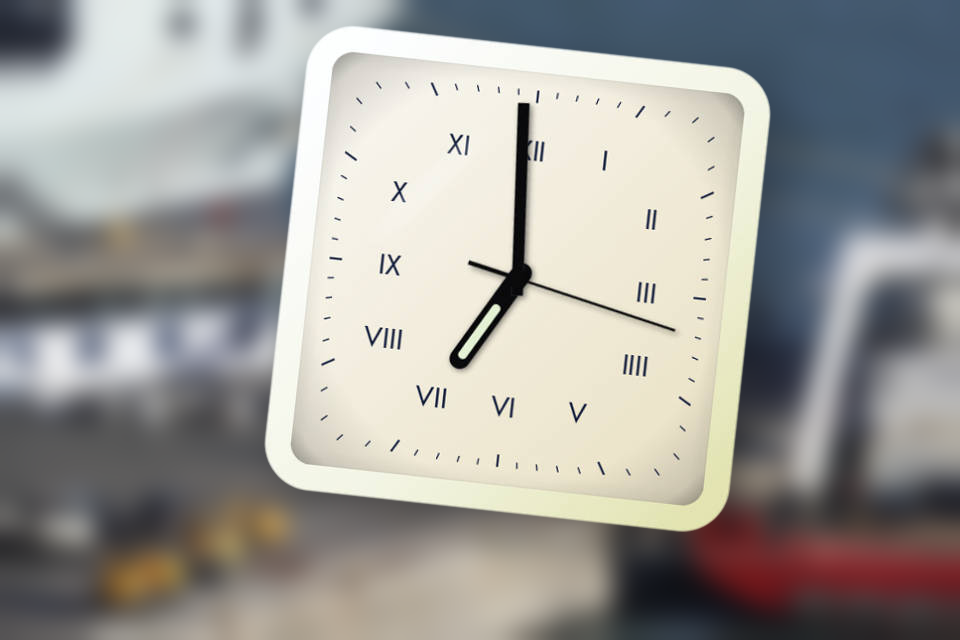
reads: 6,59,17
